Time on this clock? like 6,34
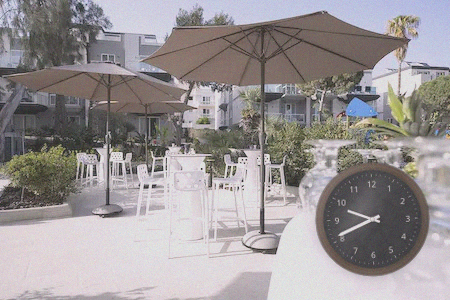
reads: 9,41
